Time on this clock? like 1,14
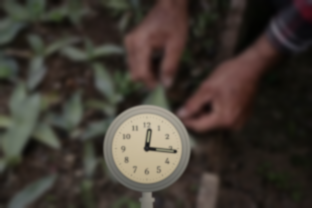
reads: 12,16
